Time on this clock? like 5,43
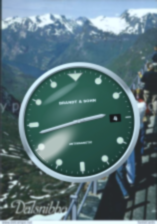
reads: 2,43
